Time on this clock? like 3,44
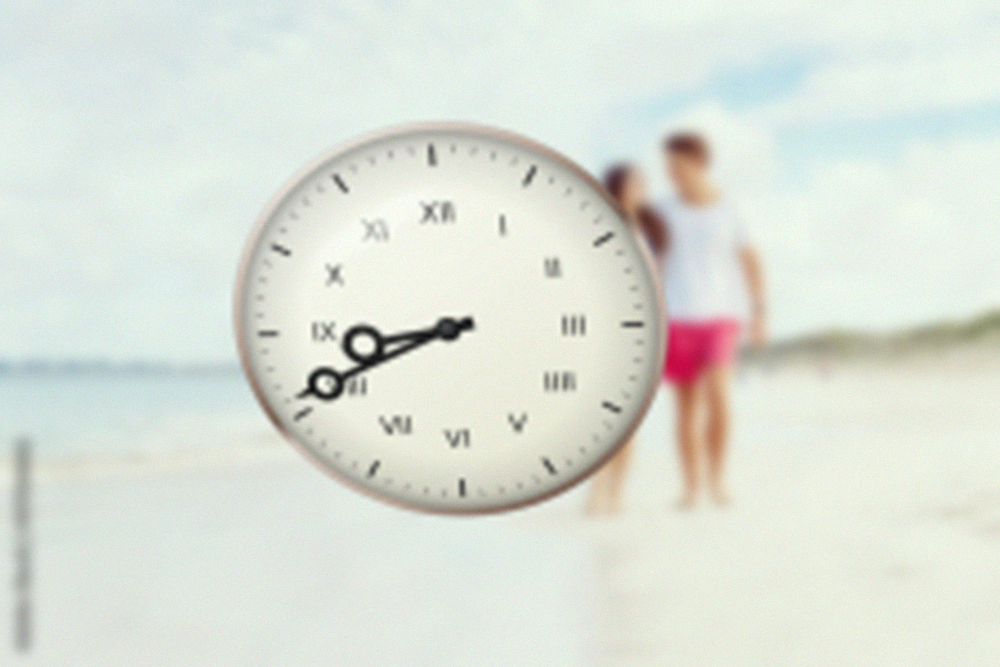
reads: 8,41
